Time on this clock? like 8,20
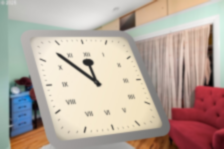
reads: 11,53
